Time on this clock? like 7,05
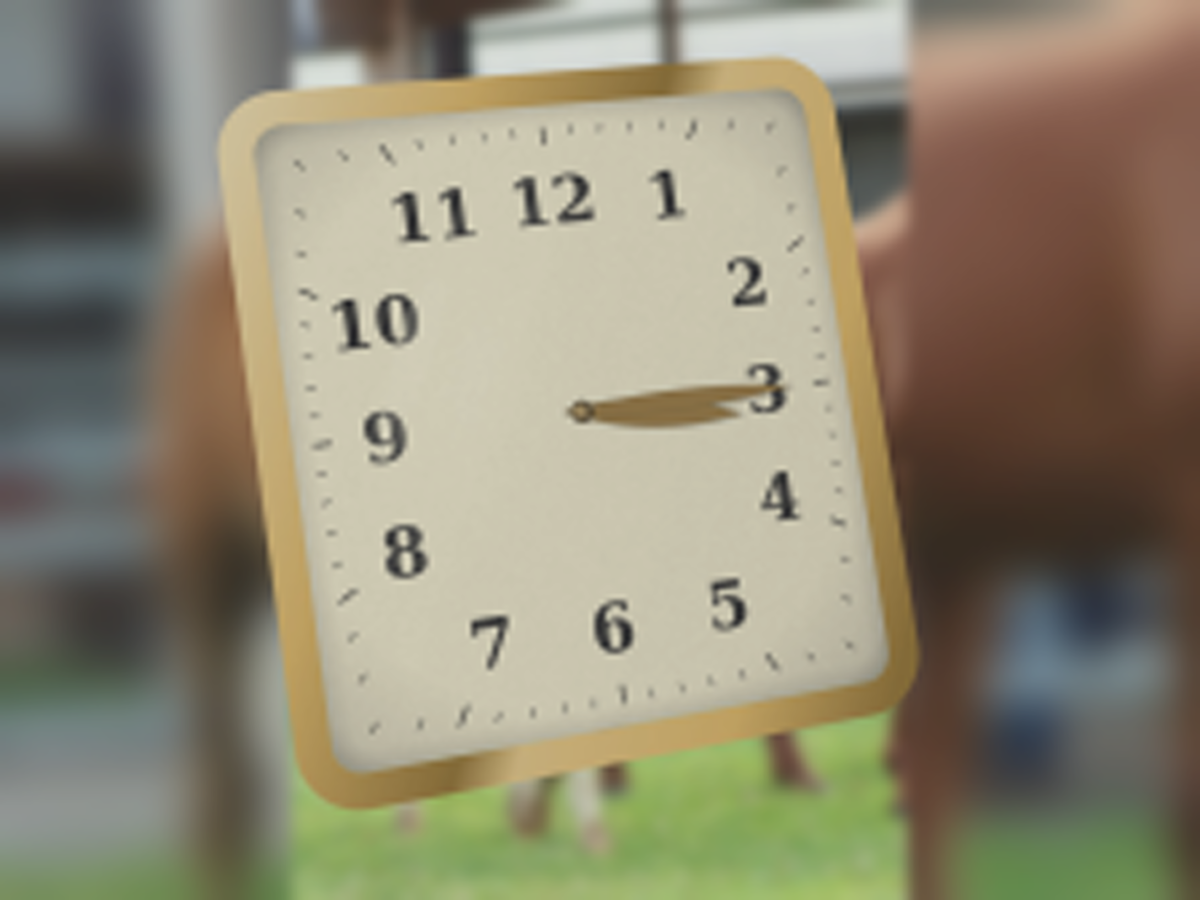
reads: 3,15
